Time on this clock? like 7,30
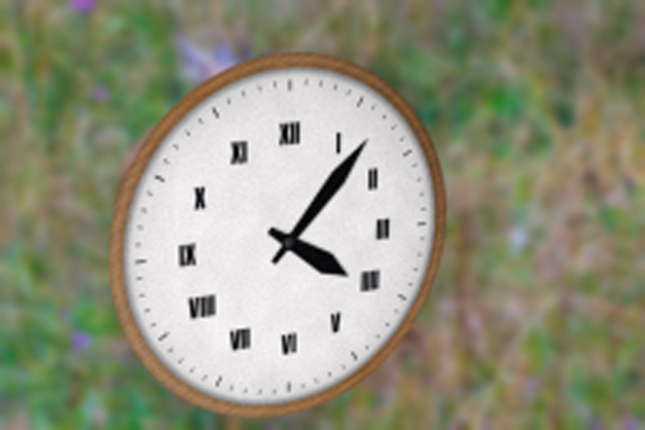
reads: 4,07
